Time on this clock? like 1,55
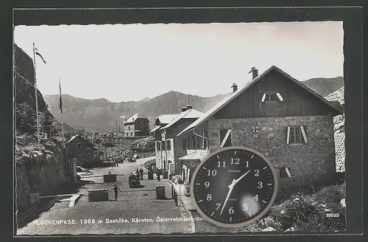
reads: 1,33
